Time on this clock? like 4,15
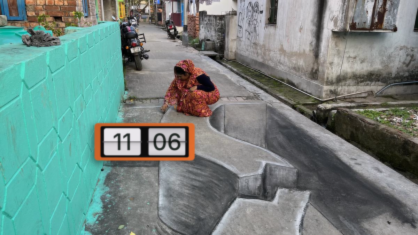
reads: 11,06
